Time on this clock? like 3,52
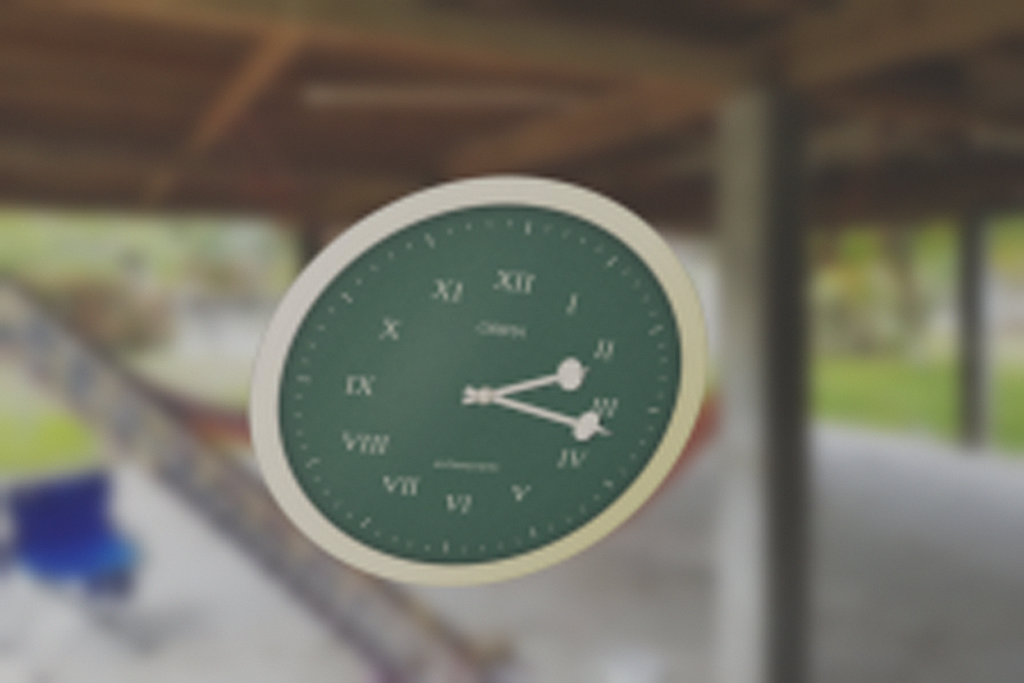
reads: 2,17
